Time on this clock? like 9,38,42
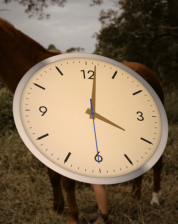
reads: 4,01,30
